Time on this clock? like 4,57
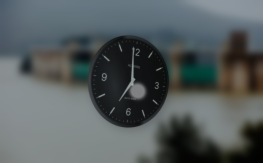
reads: 6,59
